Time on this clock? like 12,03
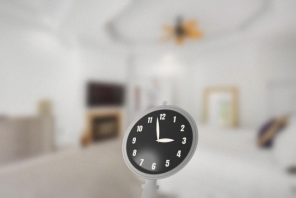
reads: 2,58
